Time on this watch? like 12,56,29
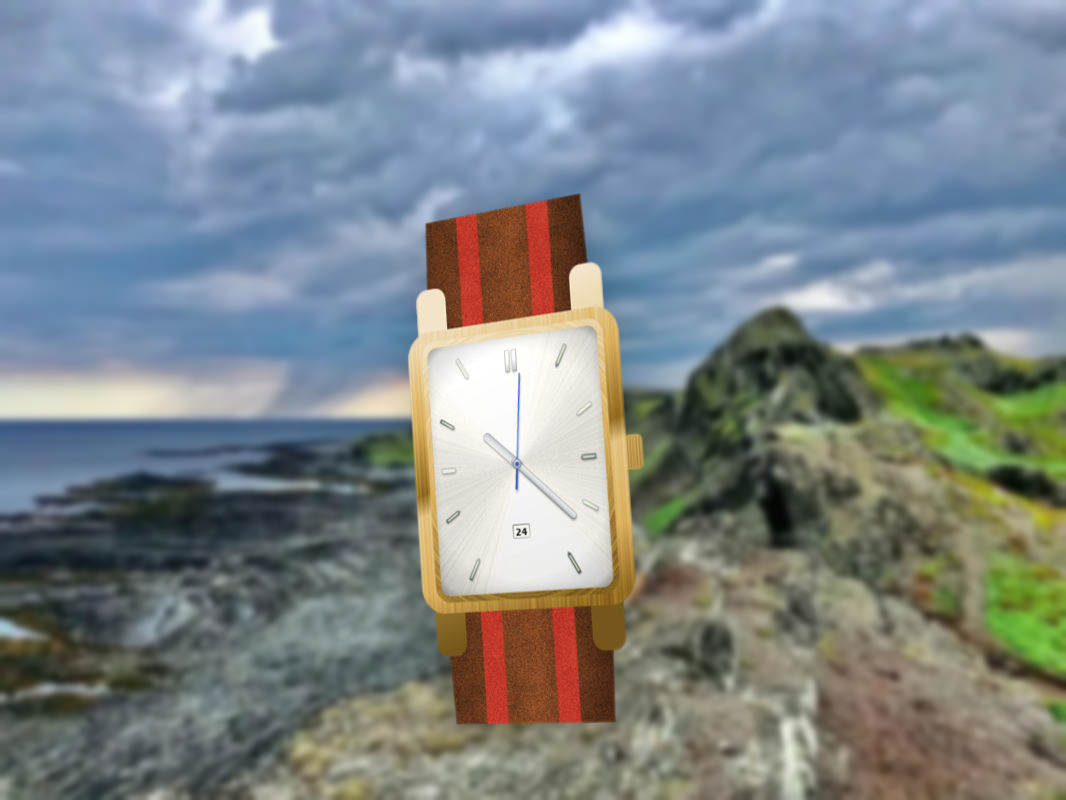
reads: 10,22,01
